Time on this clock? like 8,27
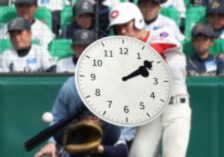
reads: 2,09
